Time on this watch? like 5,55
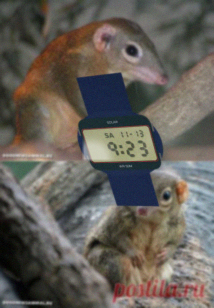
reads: 9,23
